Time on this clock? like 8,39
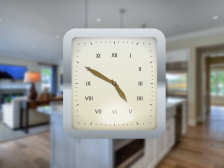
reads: 4,50
